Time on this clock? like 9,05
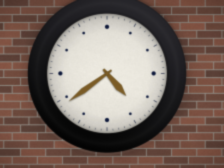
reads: 4,39
